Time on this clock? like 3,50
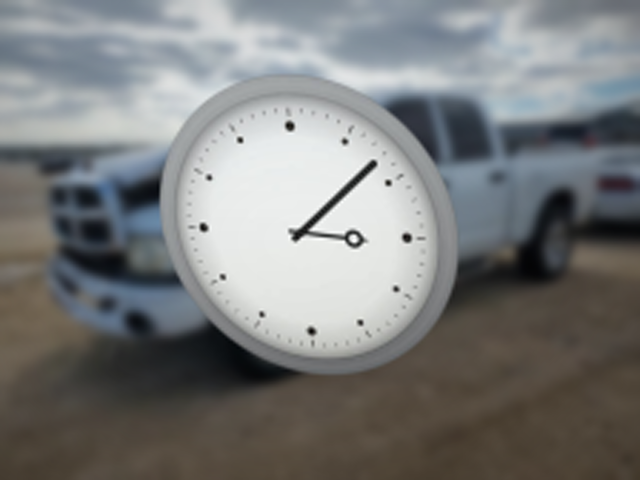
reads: 3,08
